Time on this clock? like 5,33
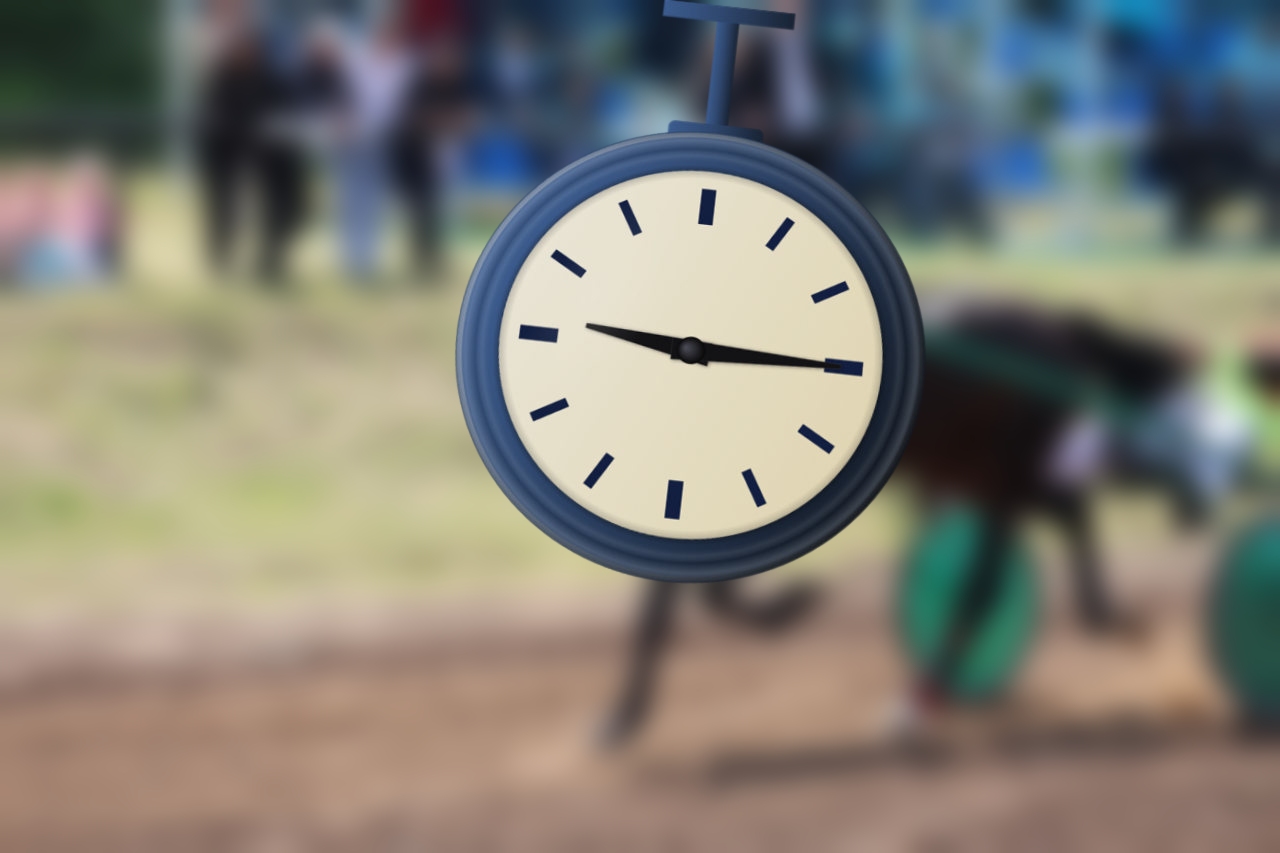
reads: 9,15
